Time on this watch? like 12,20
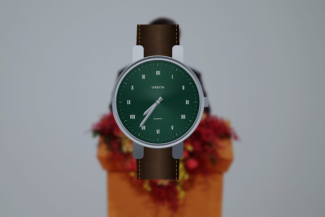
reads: 7,36
